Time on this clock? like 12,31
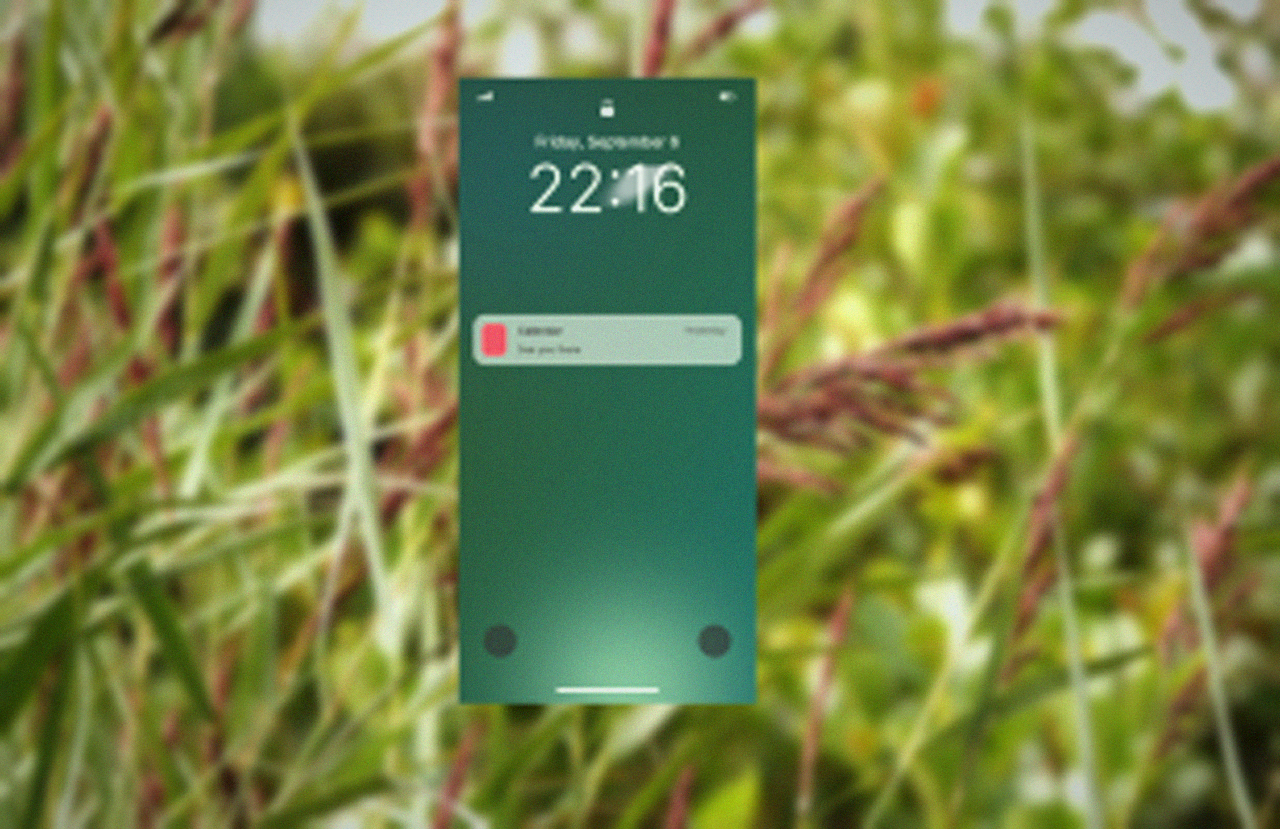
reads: 22,16
